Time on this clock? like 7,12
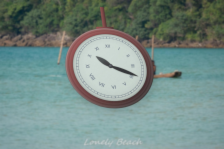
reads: 10,19
